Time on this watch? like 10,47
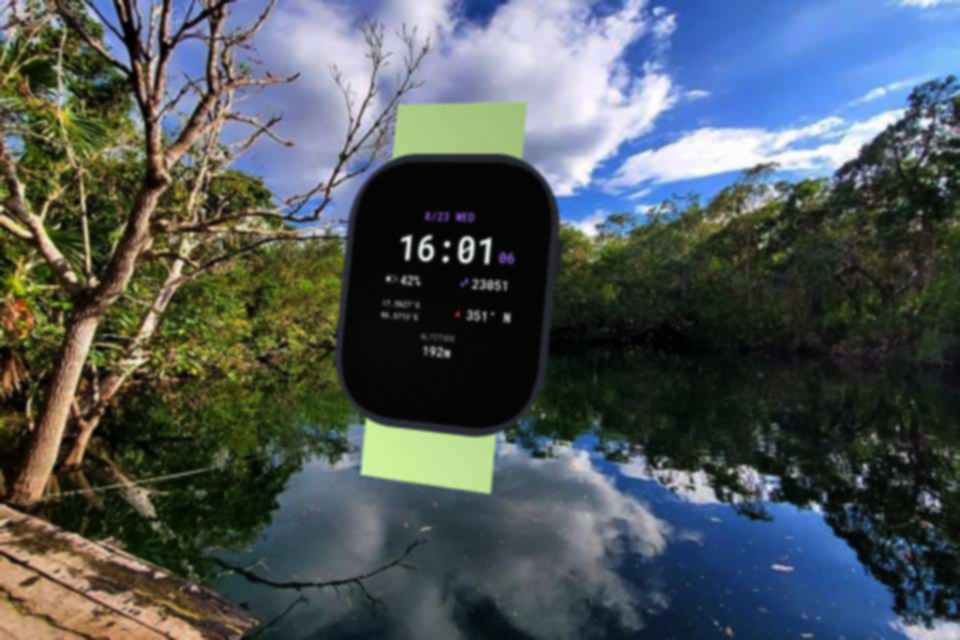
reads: 16,01
